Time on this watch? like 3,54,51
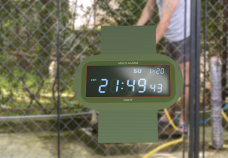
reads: 21,49,43
